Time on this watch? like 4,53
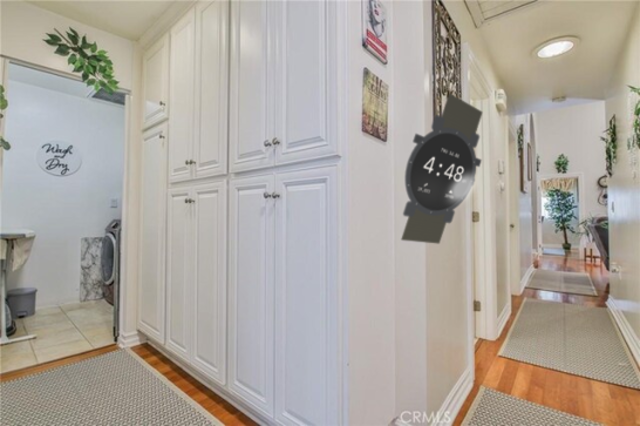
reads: 4,48
